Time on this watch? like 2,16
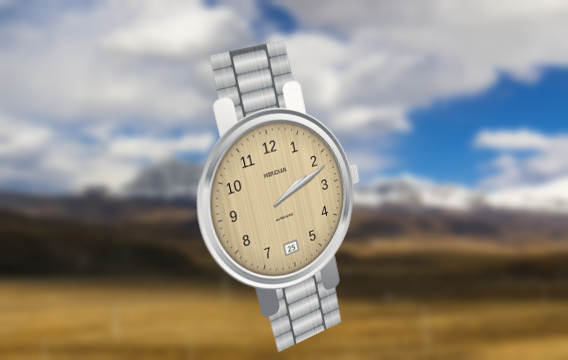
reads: 2,12
